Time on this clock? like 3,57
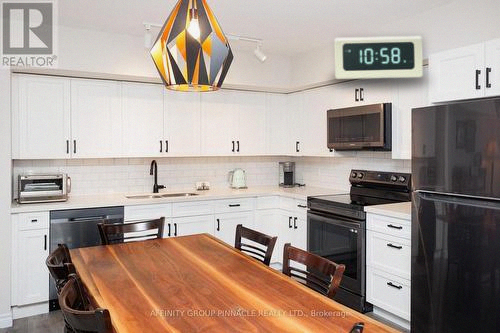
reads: 10,58
